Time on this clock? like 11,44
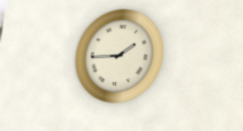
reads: 1,44
